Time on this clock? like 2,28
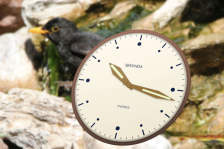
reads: 10,17
